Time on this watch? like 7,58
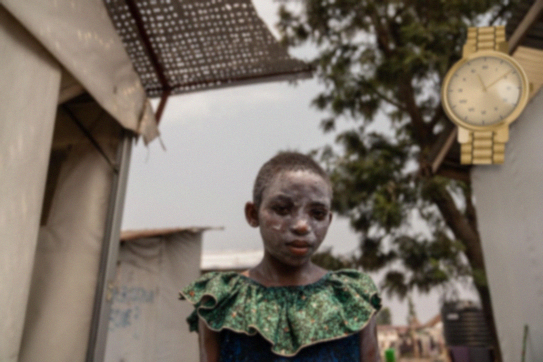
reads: 11,09
